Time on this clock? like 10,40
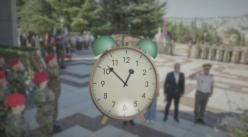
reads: 12,52
